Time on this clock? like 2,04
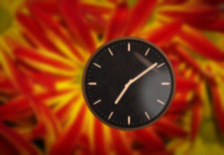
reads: 7,09
